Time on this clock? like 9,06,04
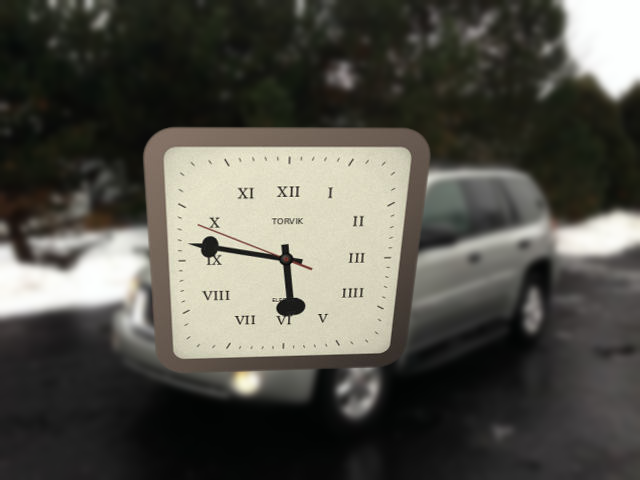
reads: 5,46,49
